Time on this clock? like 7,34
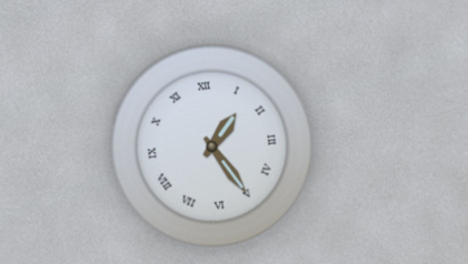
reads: 1,25
